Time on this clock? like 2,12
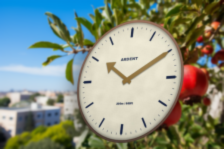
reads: 10,10
